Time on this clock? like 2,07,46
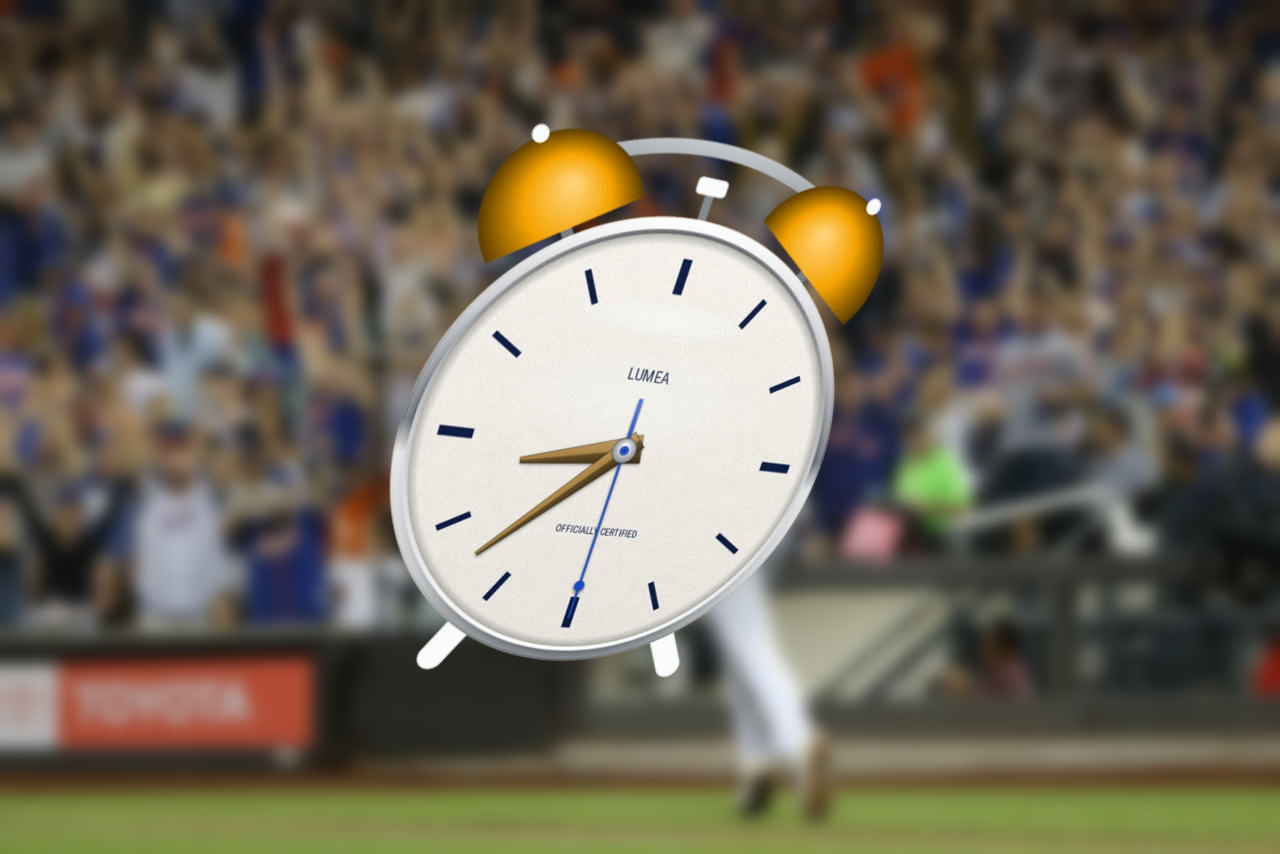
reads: 8,37,30
